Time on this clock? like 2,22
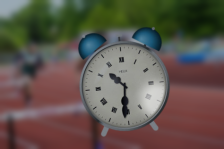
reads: 10,31
